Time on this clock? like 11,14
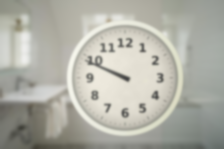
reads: 9,49
